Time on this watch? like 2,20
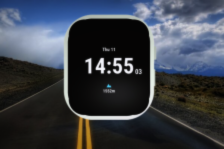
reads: 14,55
